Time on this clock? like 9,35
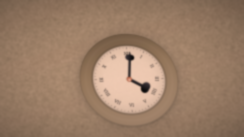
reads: 4,01
